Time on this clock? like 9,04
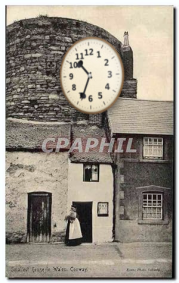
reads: 10,34
